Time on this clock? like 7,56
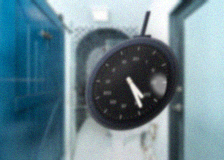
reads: 4,24
